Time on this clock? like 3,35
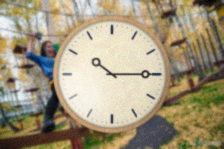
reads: 10,15
